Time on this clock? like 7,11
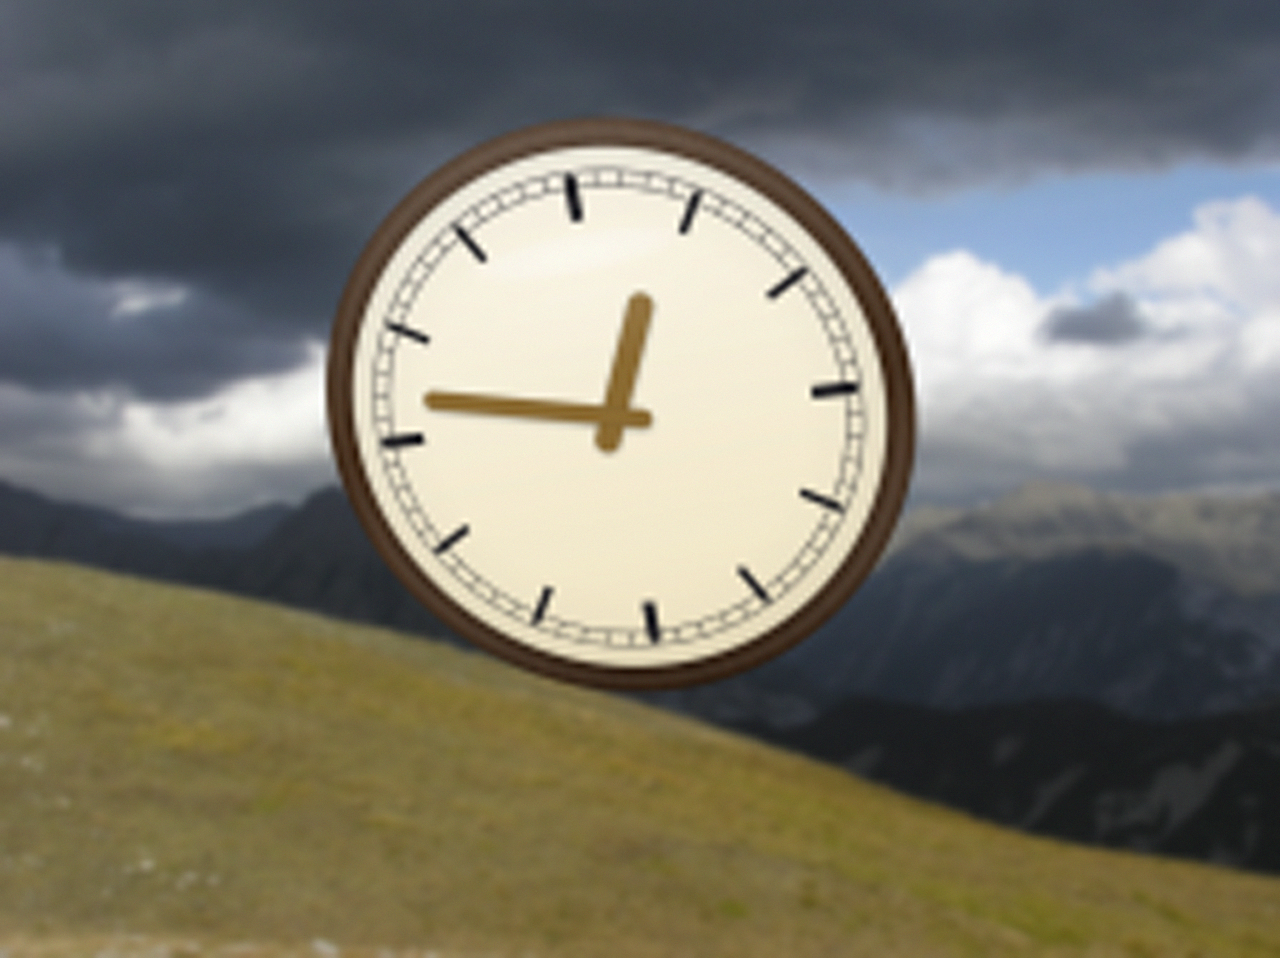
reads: 12,47
